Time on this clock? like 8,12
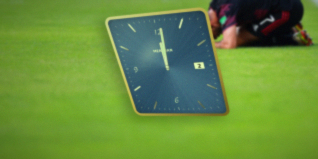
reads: 12,01
